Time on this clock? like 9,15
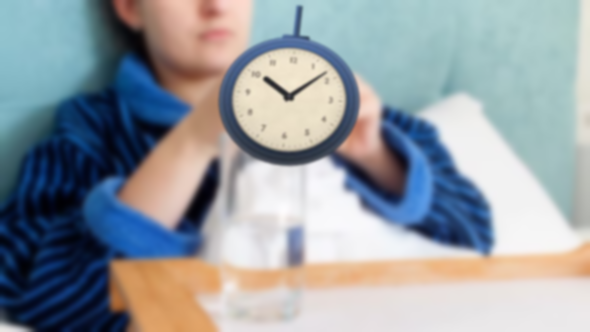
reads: 10,08
